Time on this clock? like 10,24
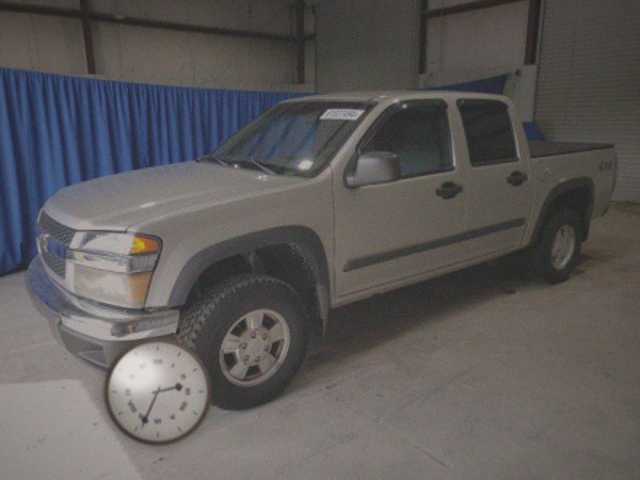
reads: 2,34
